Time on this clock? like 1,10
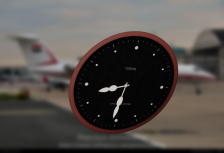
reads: 8,31
